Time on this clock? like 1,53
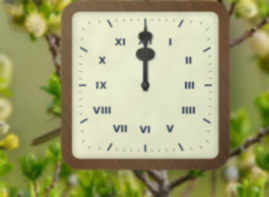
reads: 12,00
